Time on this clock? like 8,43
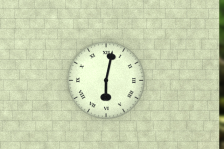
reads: 6,02
